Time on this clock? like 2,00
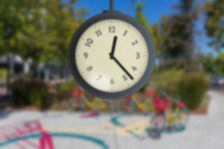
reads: 12,23
